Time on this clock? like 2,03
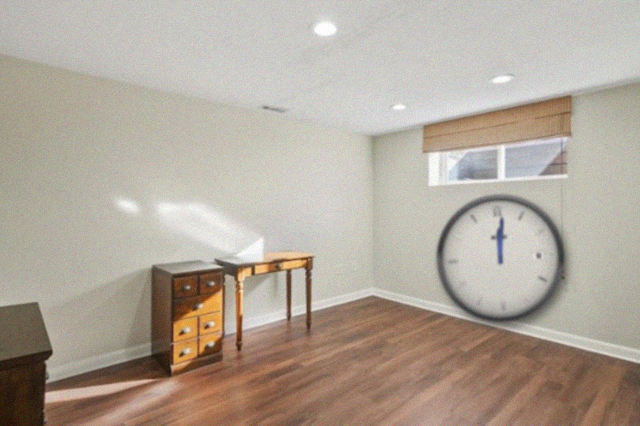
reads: 12,01
